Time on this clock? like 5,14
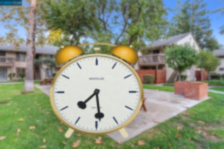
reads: 7,29
